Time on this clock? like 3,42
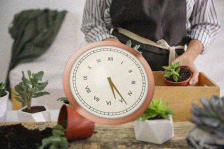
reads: 5,24
